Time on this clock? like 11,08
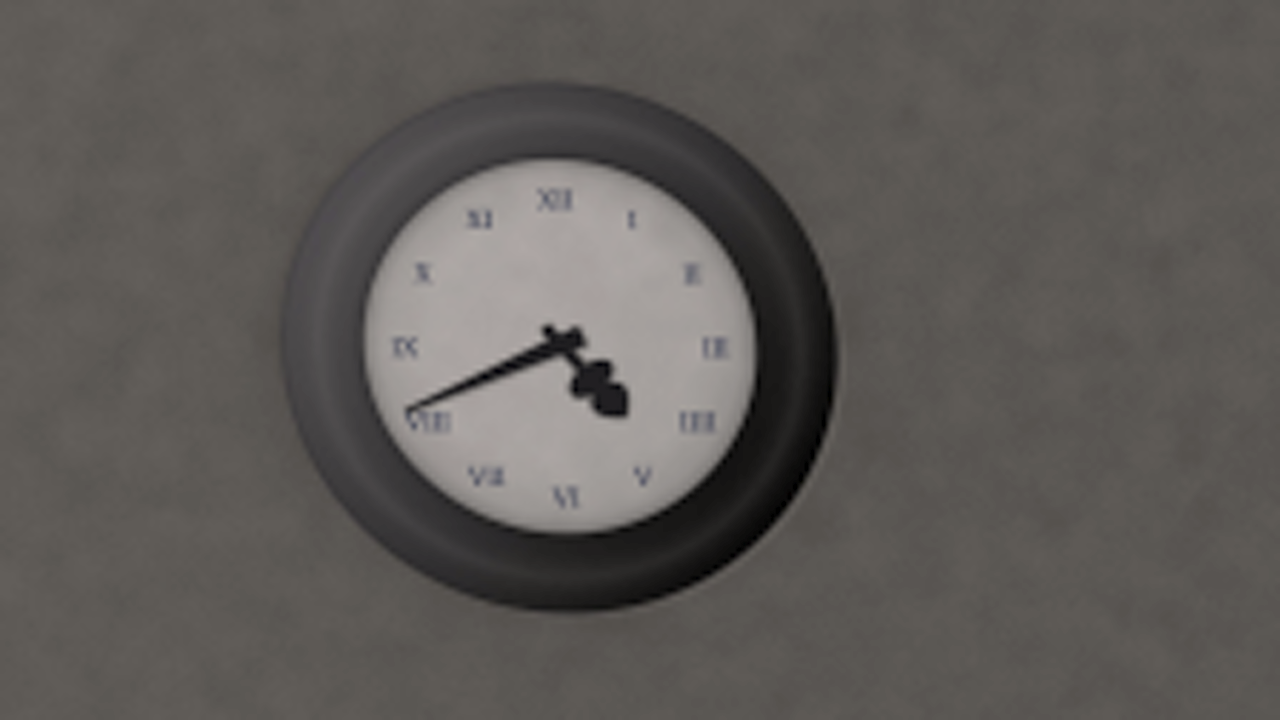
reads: 4,41
